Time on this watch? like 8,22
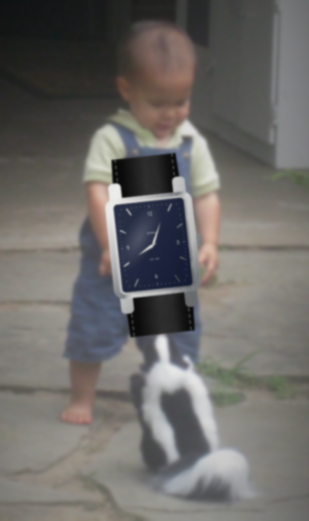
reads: 8,04
